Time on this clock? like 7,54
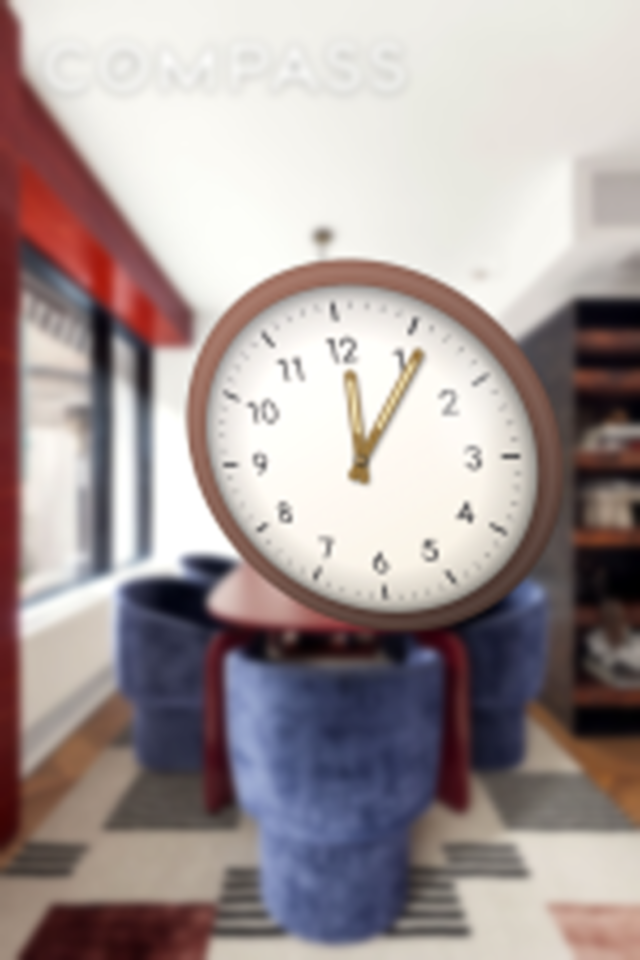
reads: 12,06
